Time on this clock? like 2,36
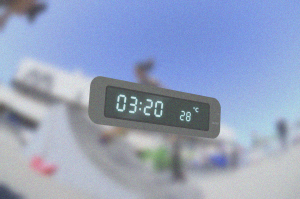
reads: 3,20
